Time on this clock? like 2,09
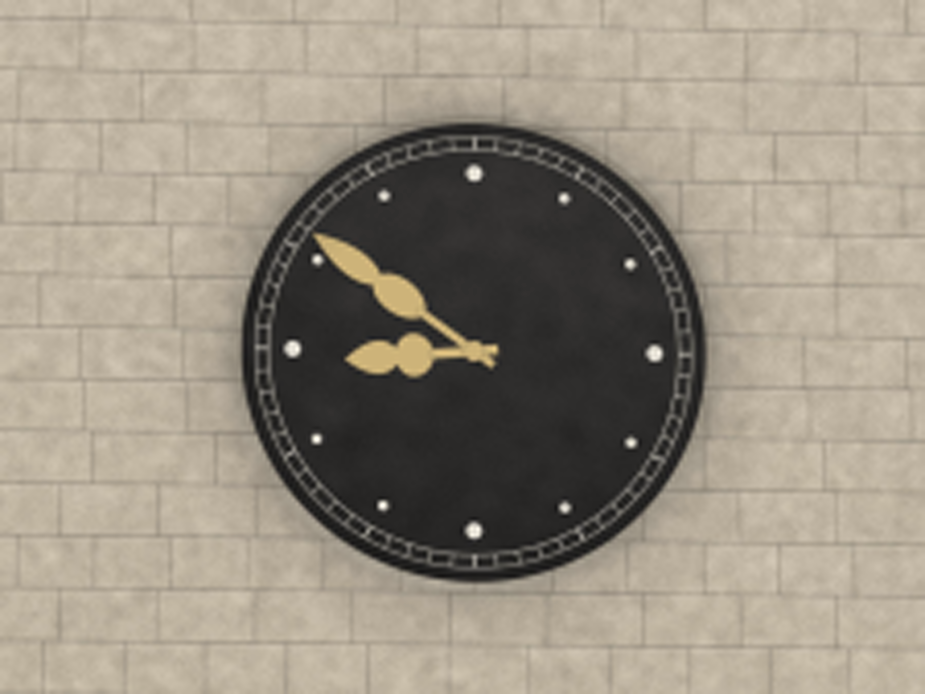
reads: 8,51
